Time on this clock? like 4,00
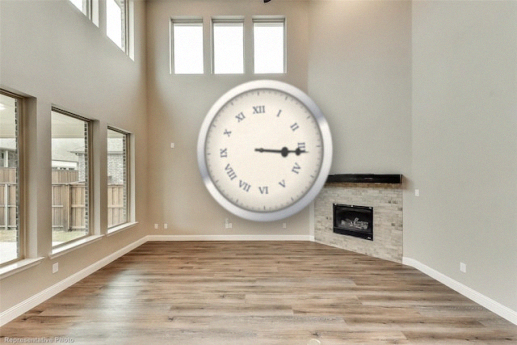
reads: 3,16
